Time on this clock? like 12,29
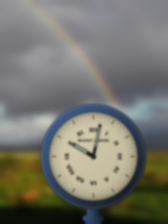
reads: 10,02
